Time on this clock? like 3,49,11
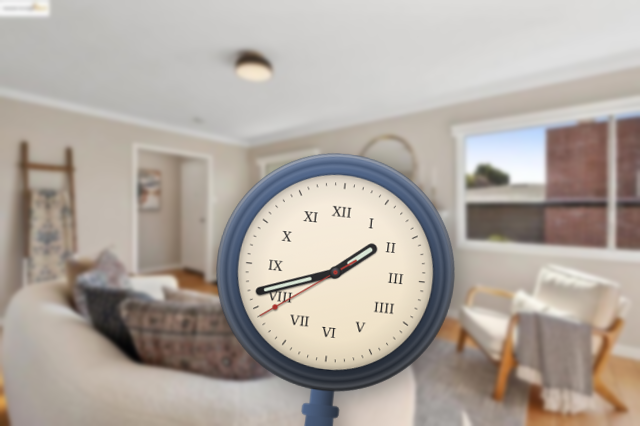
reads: 1,41,39
